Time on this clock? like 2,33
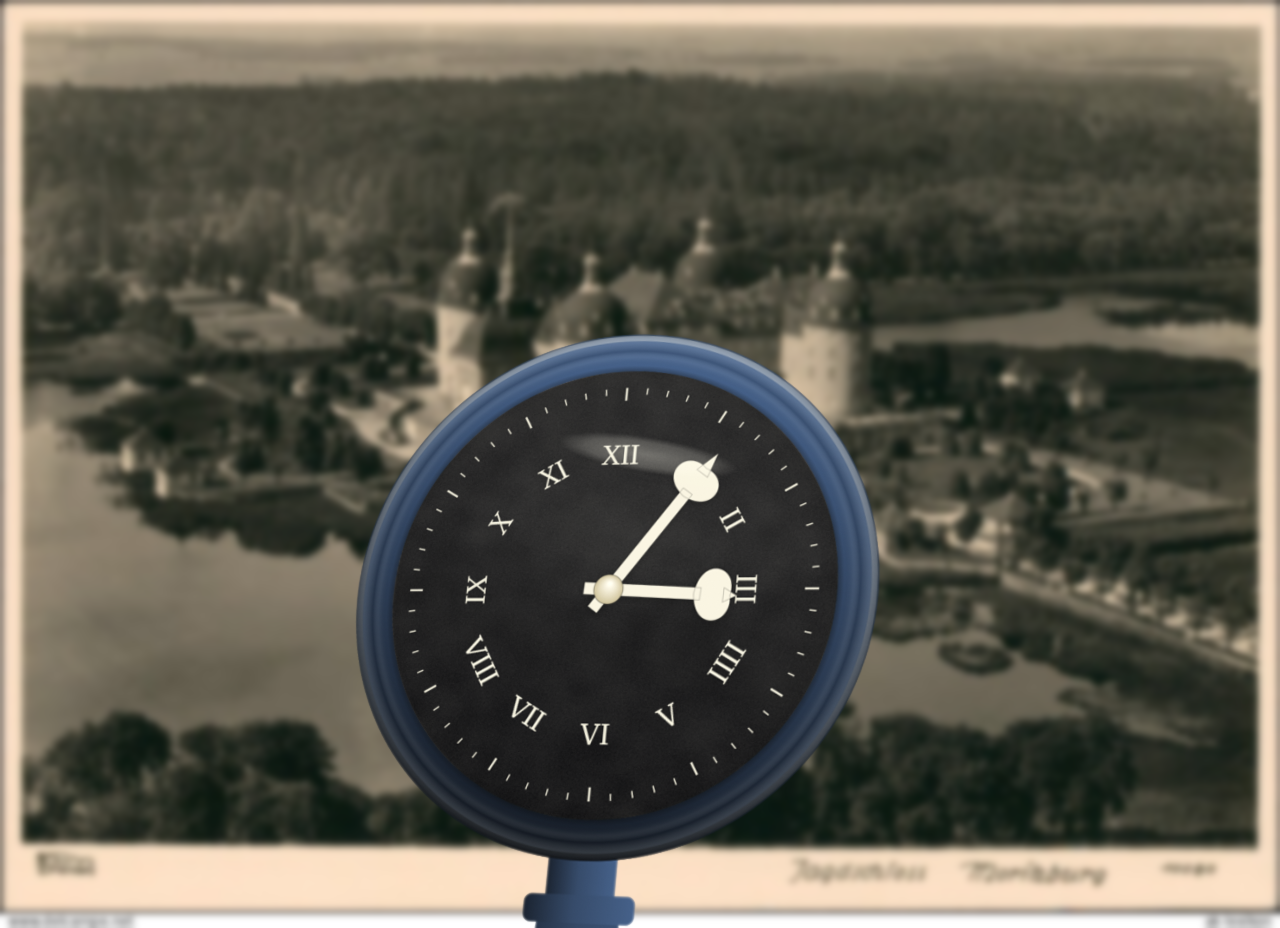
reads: 3,06
